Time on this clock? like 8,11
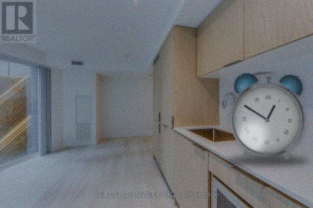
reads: 12,50
